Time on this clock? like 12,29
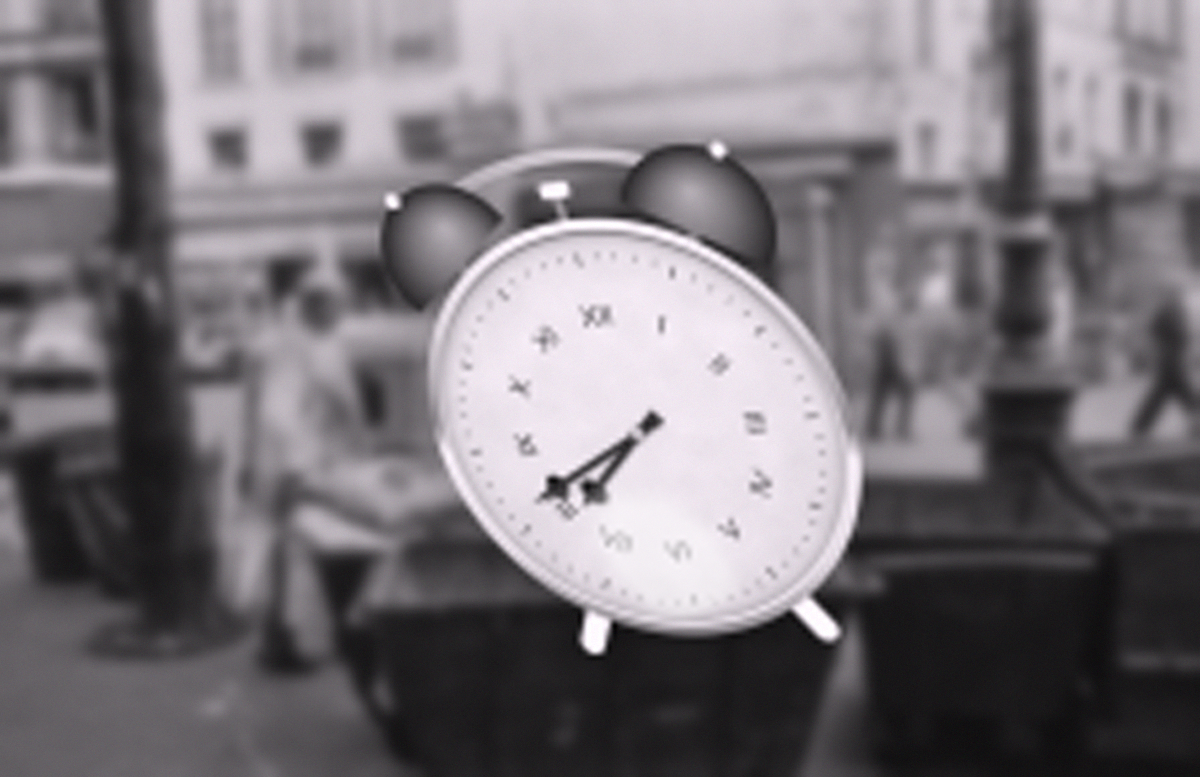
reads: 7,41
